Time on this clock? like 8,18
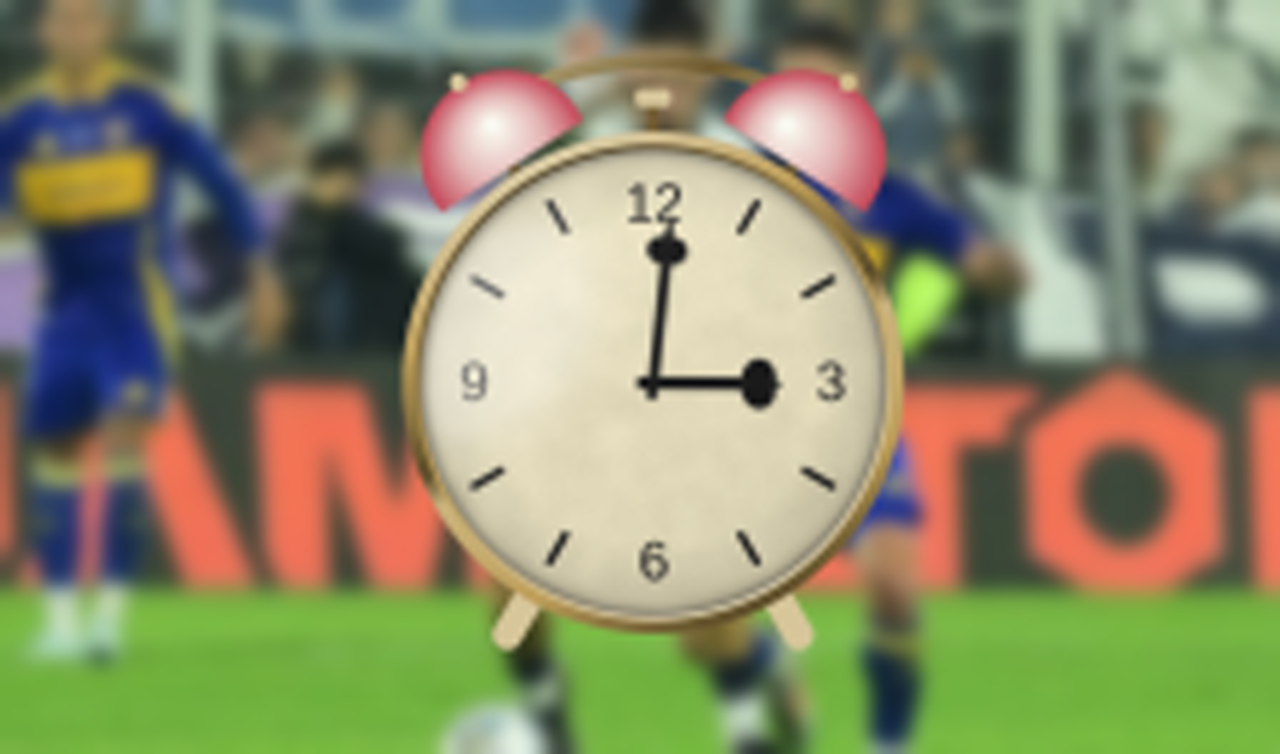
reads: 3,01
